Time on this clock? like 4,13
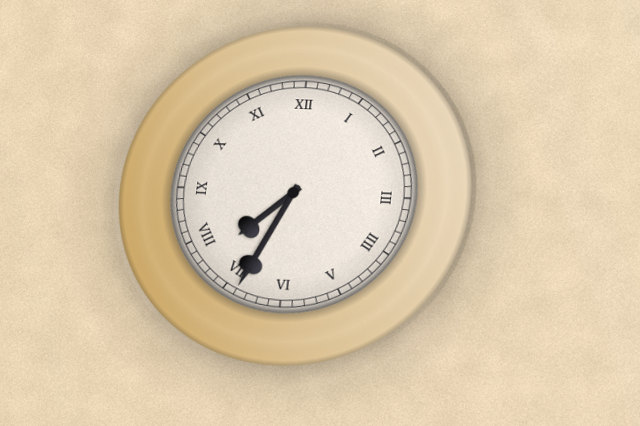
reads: 7,34
